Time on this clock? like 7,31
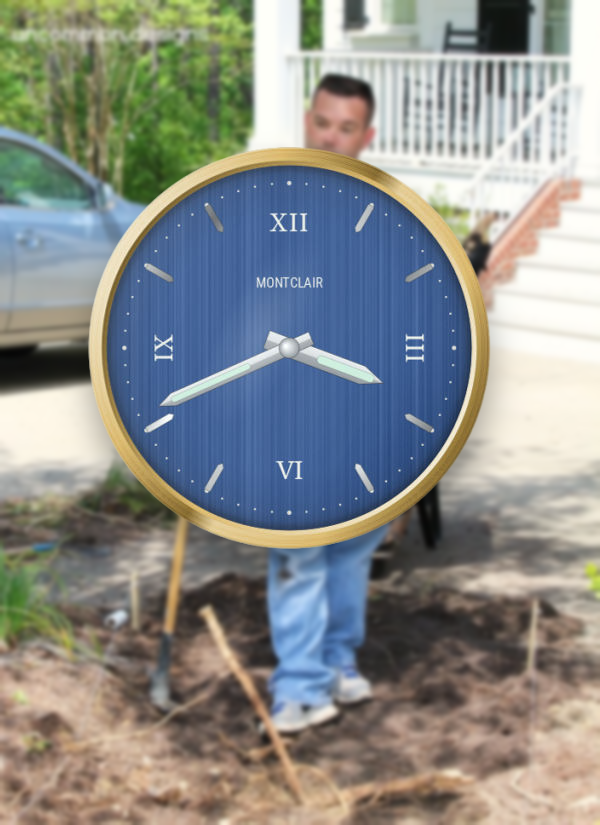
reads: 3,41
